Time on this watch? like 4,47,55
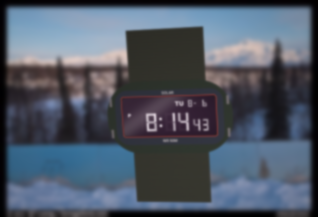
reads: 8,14,43
